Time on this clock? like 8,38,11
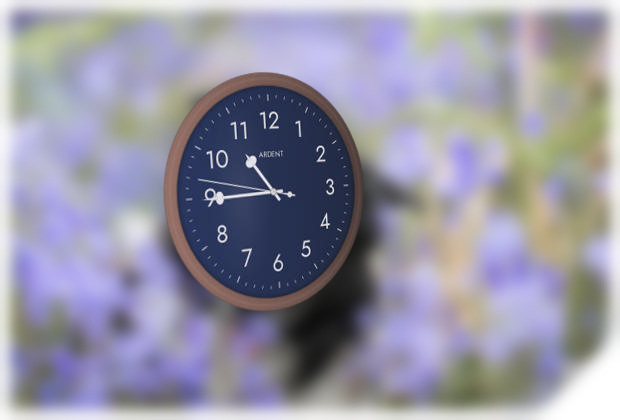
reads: 10,44,47
